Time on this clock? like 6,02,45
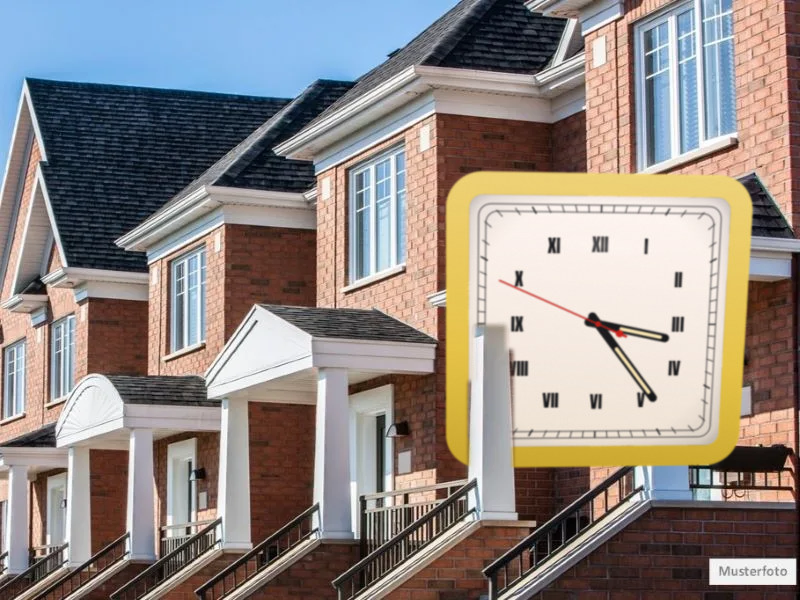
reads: 3,23,49
